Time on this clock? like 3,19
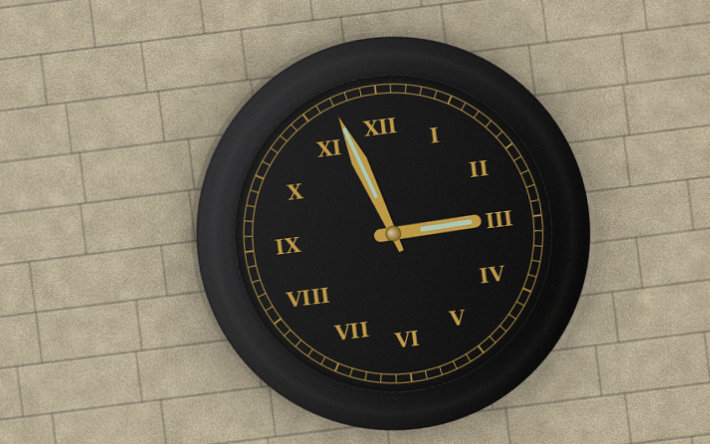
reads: 2,57
